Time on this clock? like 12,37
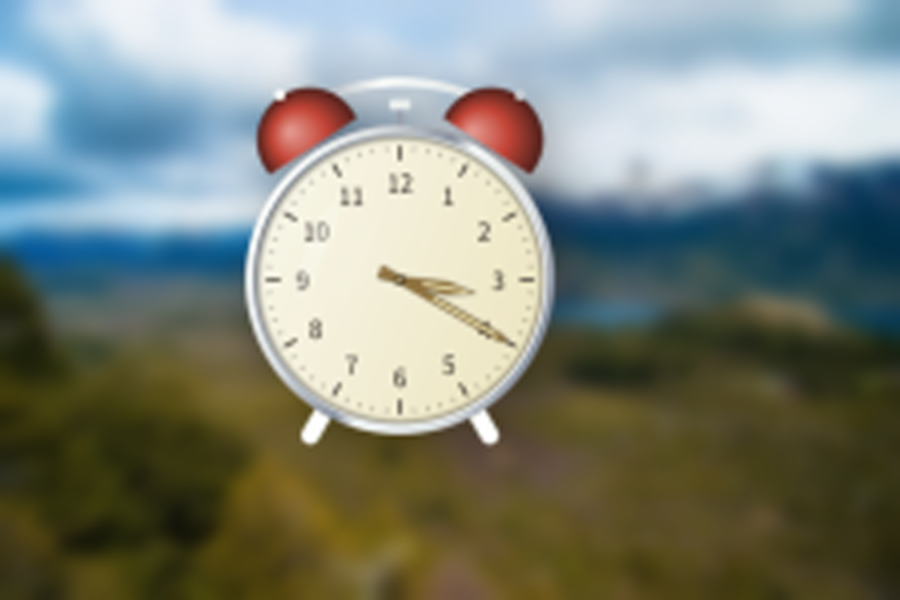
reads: 3,20
